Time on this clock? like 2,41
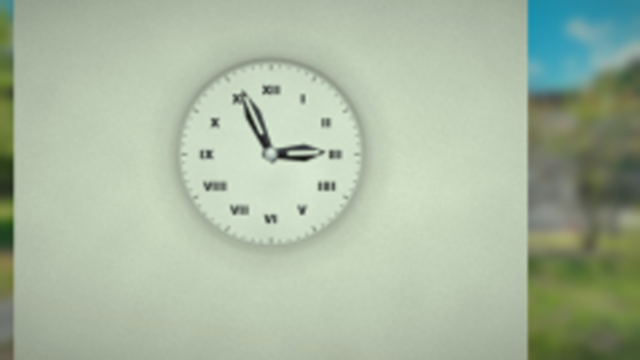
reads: 2,56
